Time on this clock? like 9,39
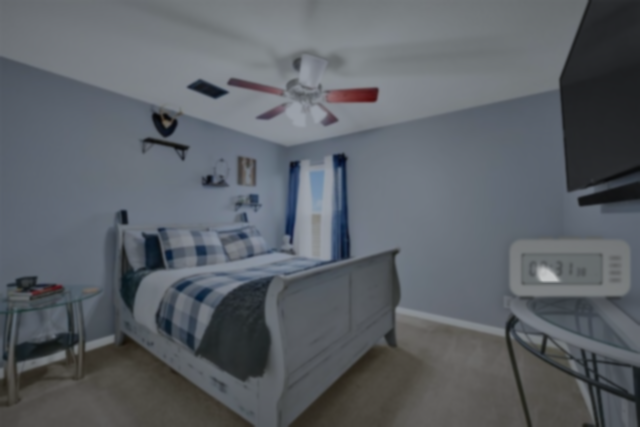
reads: 0,31
